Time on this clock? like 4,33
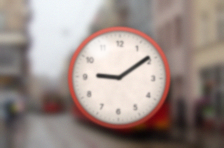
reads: 9,09
